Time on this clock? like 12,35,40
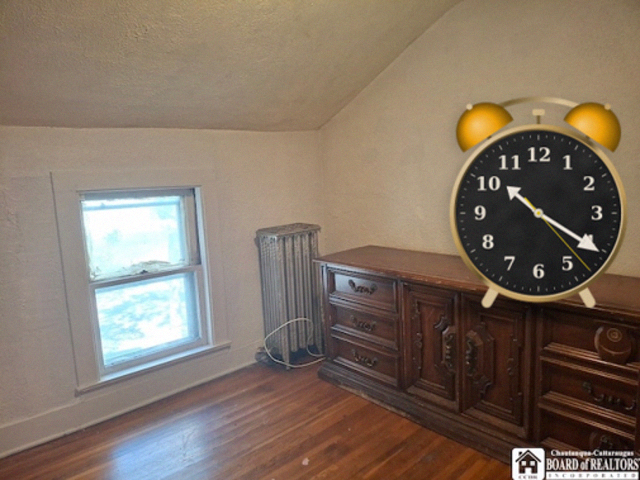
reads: 10,20,23
